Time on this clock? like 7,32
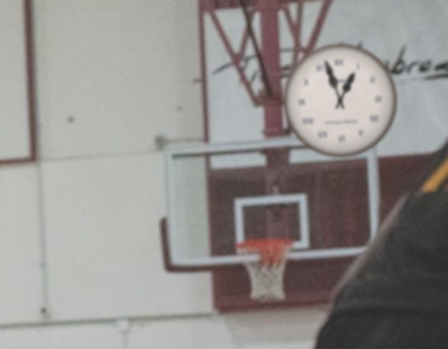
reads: 12,57
